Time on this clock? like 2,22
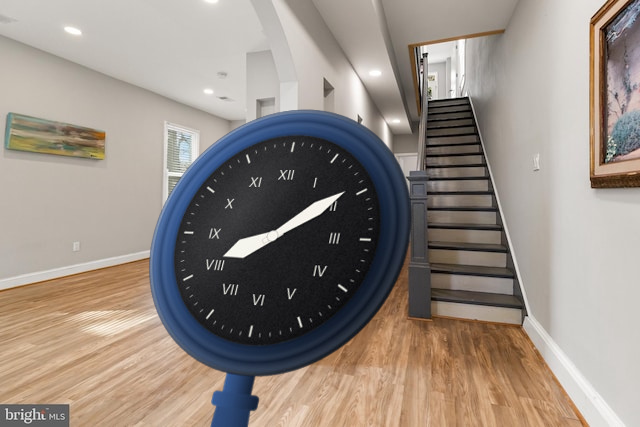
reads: 8,09
